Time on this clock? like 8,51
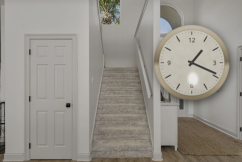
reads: 1,19
